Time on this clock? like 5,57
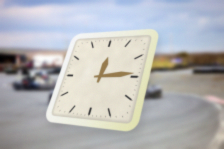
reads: 12,14
